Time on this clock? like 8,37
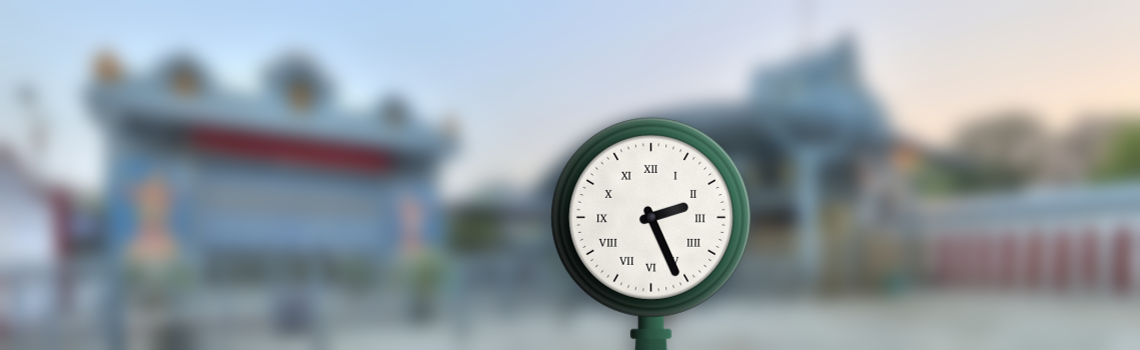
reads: 2,26
